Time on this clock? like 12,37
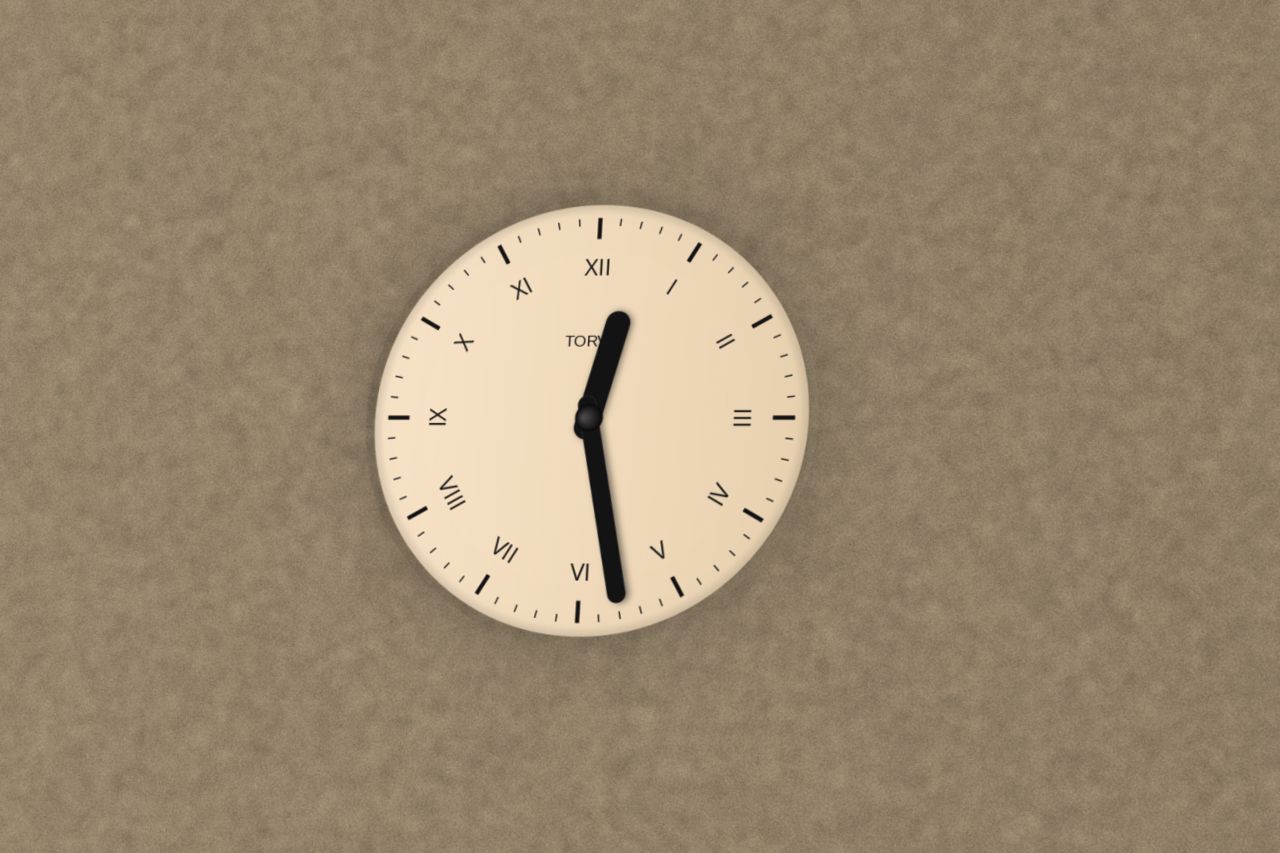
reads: 12,28
